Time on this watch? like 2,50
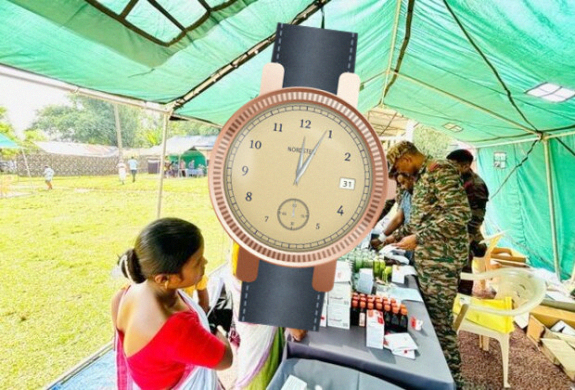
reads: 12,04
